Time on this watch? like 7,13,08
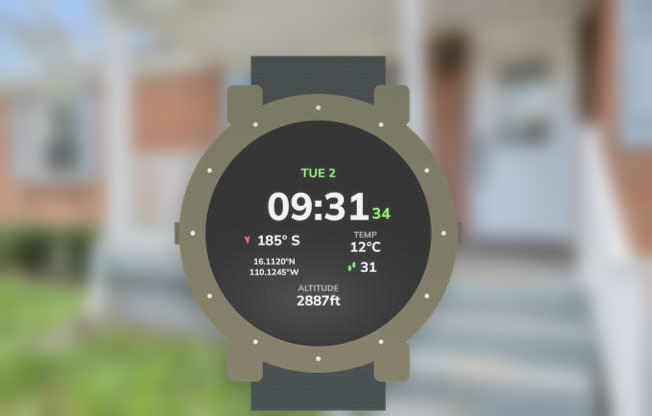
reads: 9,31,34
